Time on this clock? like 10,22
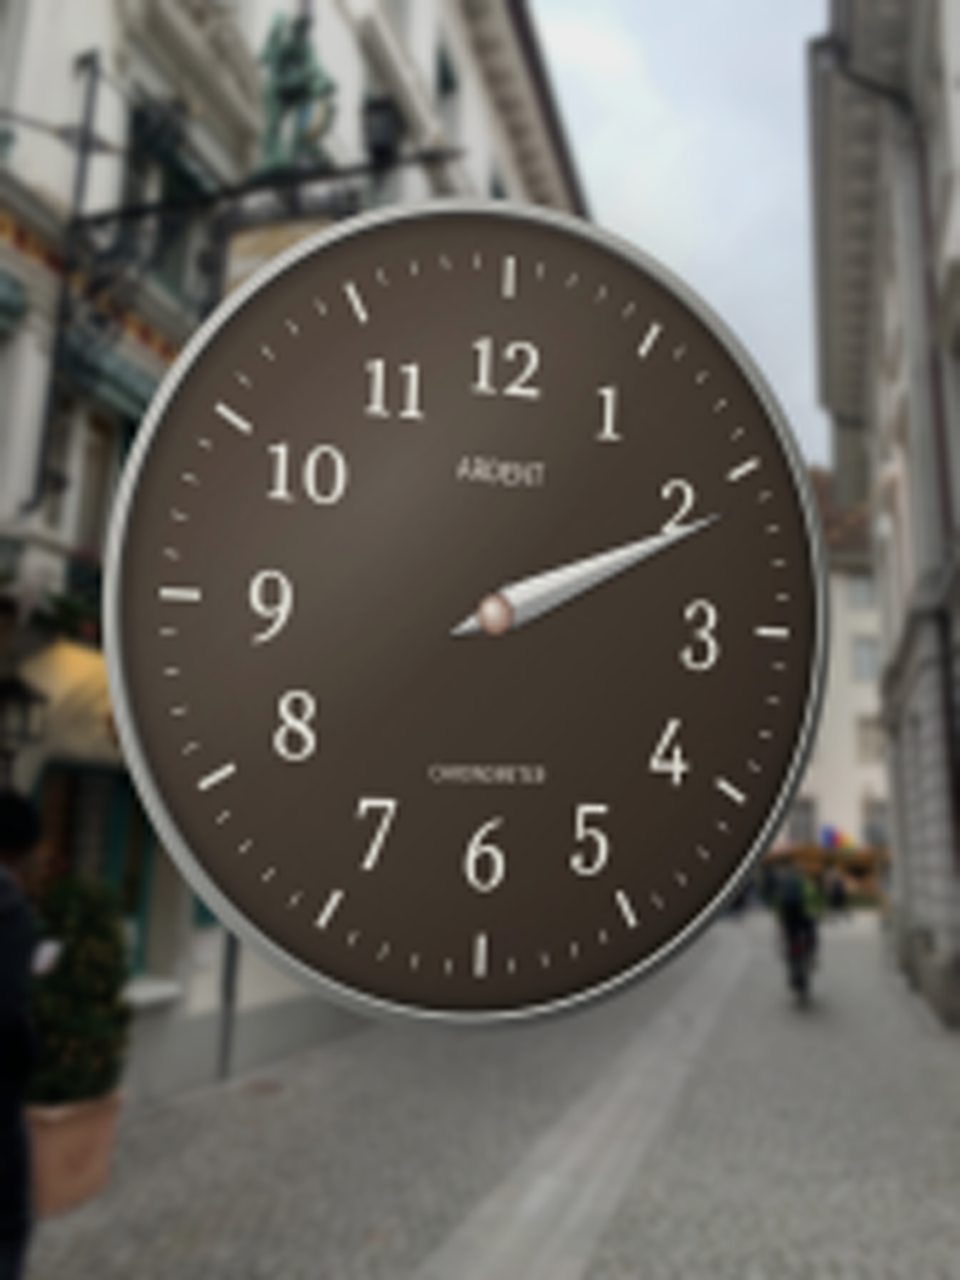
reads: 2,11
